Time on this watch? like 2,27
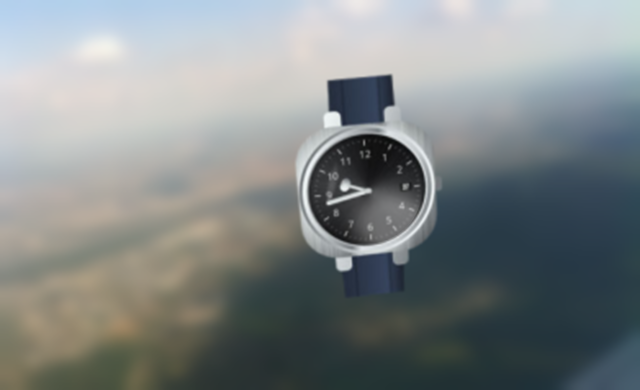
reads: 9,43
